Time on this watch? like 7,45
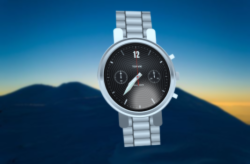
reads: 7,37
